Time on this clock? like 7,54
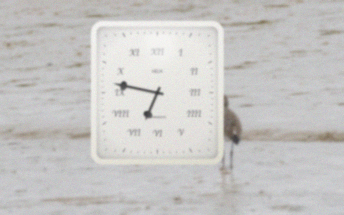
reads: 6,47
